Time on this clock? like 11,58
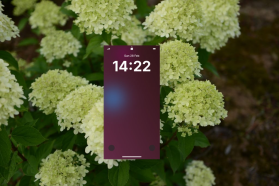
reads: 14,22
